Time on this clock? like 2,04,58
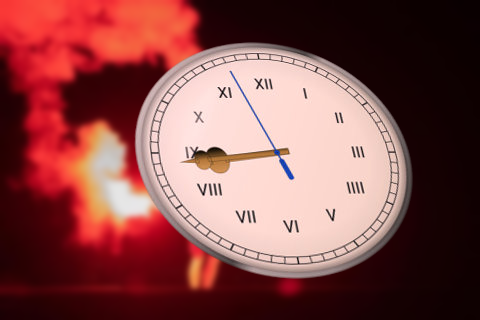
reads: 8,43,57
